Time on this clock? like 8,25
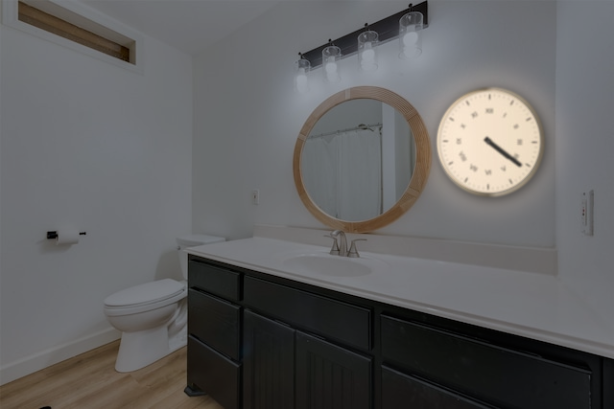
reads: 4,21
